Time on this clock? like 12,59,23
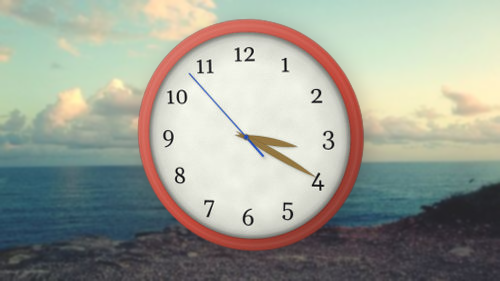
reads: 3,19,53
